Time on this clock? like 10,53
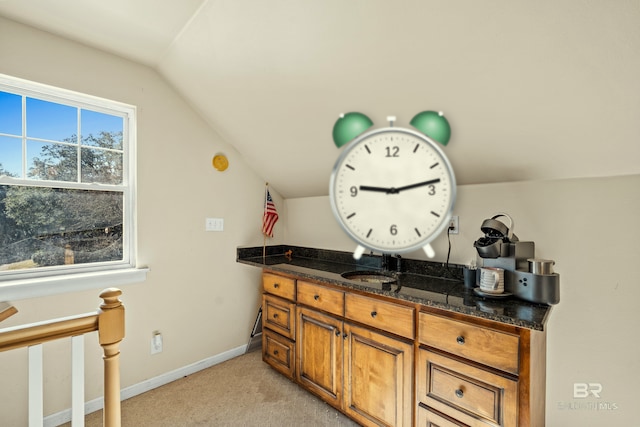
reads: 9,13
